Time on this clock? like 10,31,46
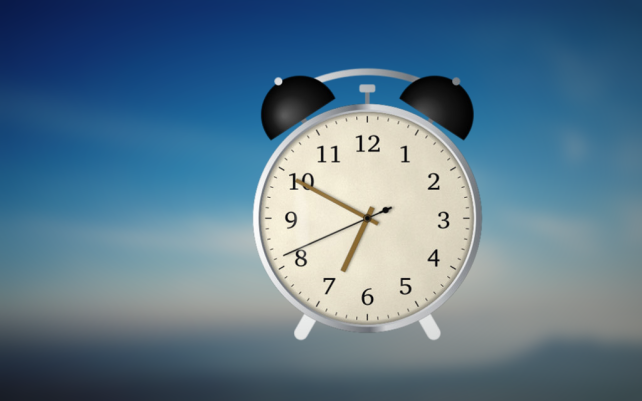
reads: 6,49,41
